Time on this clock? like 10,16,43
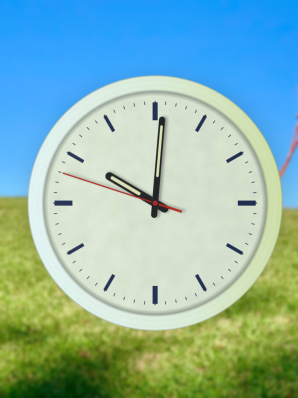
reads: 10,00,48
